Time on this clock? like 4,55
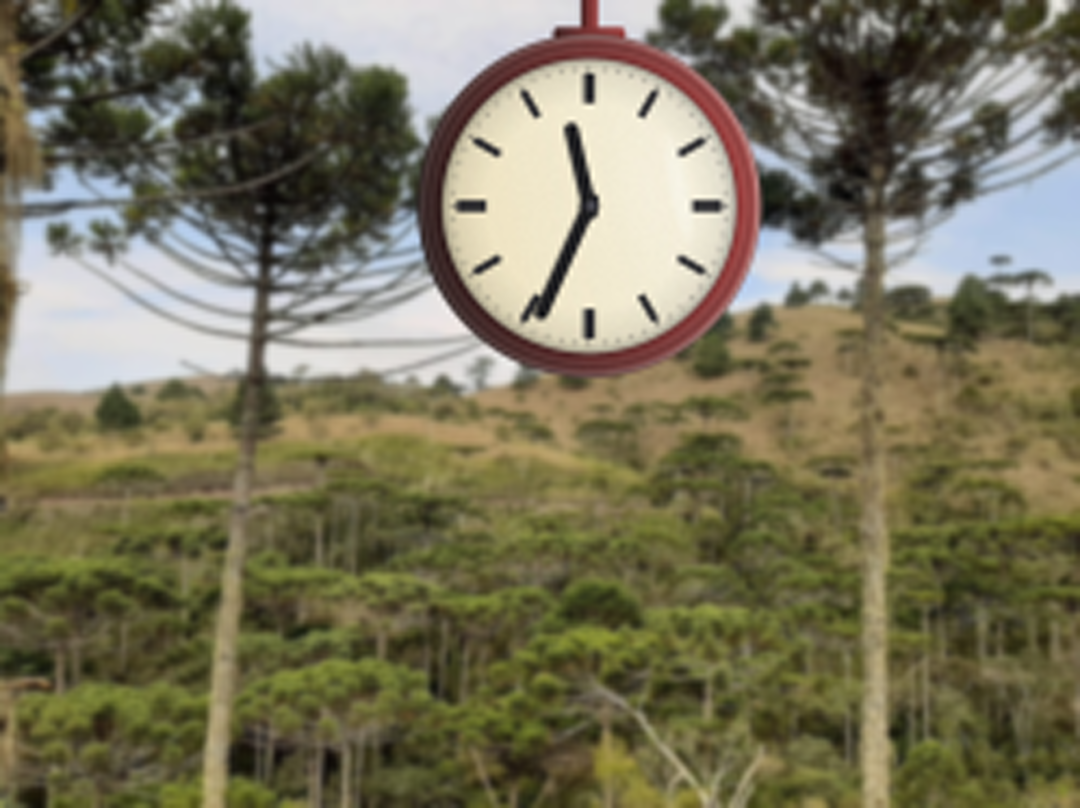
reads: 11,34
